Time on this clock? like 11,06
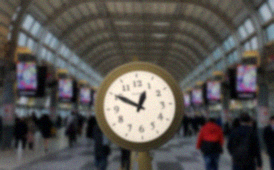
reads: 12,50
